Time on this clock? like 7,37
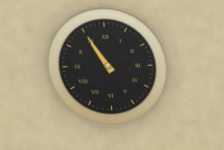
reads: 10,55
